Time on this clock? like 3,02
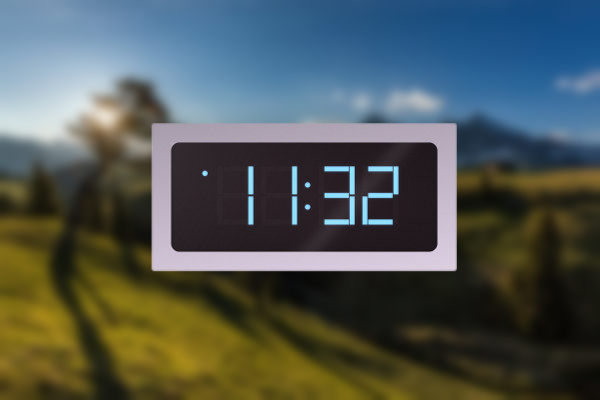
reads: 11,32
